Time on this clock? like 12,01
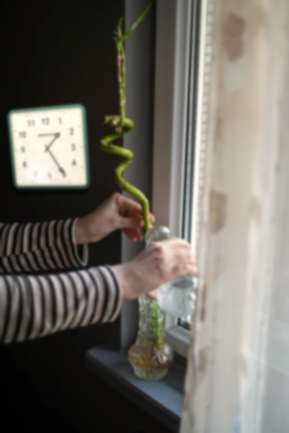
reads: 1,25
